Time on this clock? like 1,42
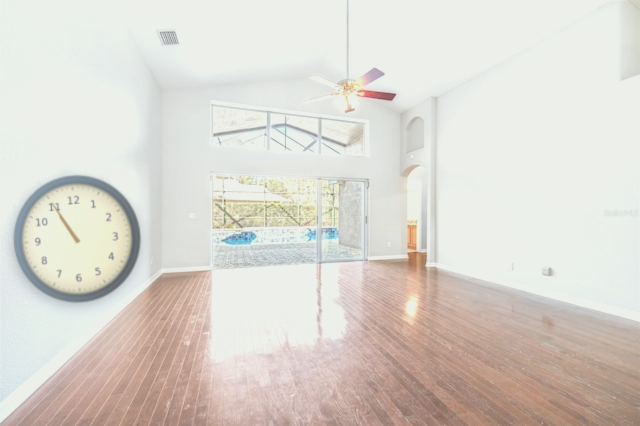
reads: 10,55
